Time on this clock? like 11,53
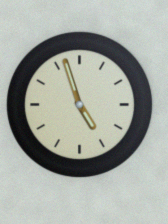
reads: 4,57
